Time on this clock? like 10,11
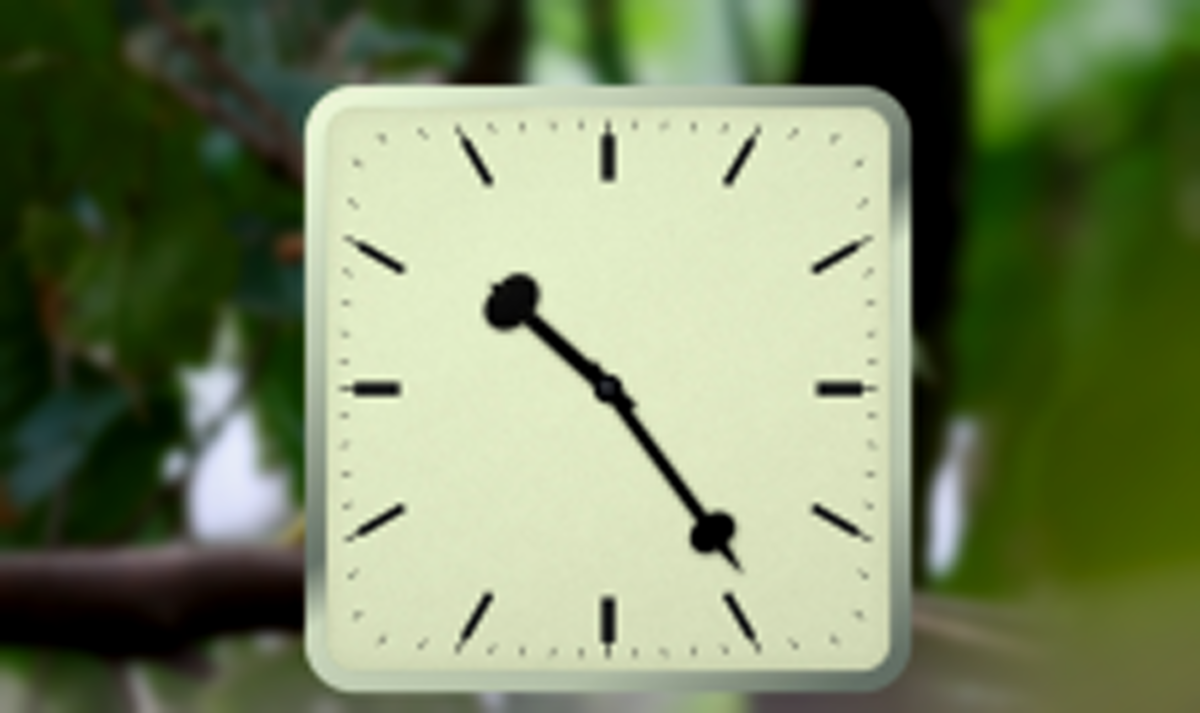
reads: 10,24
